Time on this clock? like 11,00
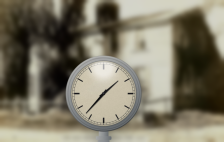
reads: 1,37
